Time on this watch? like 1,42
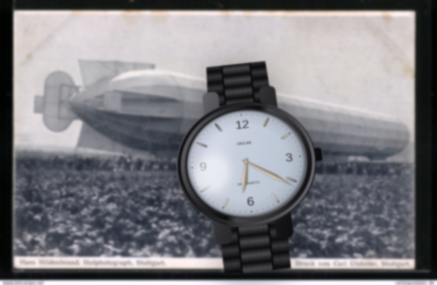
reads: 6,21
